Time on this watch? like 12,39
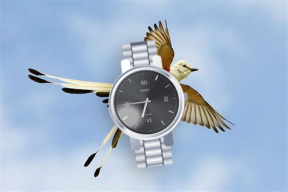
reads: 6,45
